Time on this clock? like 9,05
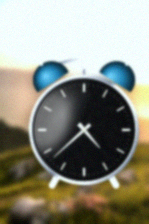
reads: 4,38
